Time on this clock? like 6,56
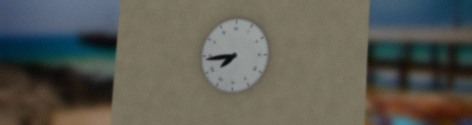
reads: 7,44
